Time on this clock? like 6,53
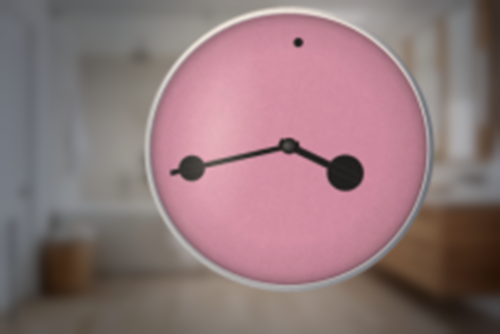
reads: 3,42
